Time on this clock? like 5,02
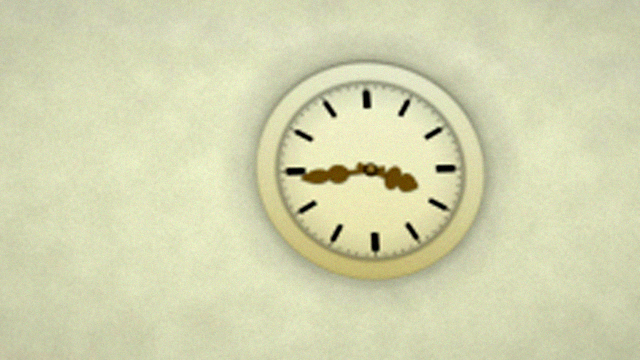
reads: 3,44
